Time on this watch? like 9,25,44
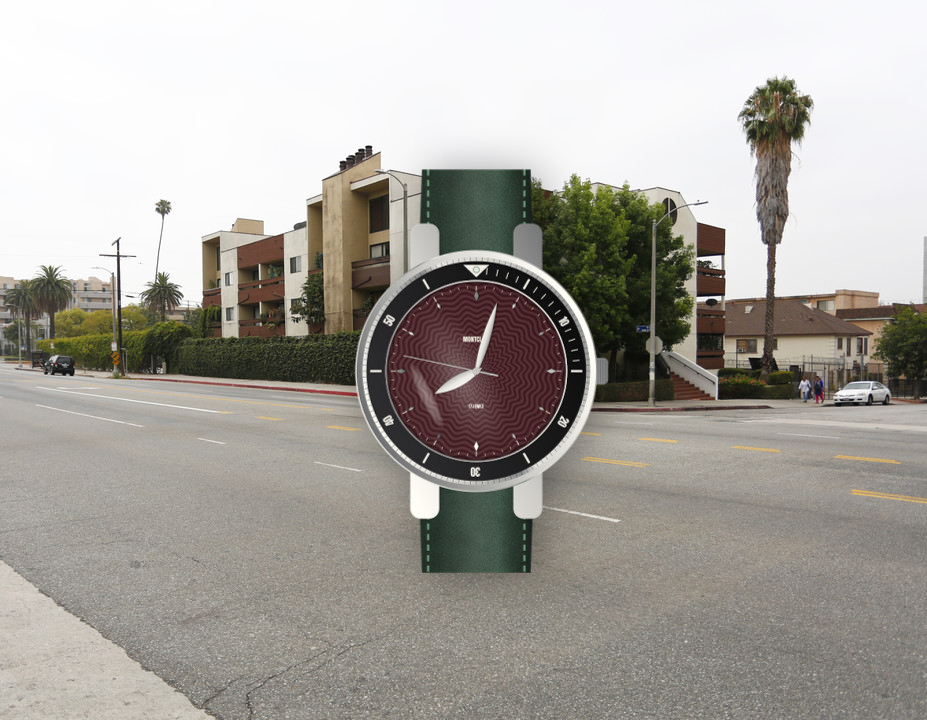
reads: 8,02,47
